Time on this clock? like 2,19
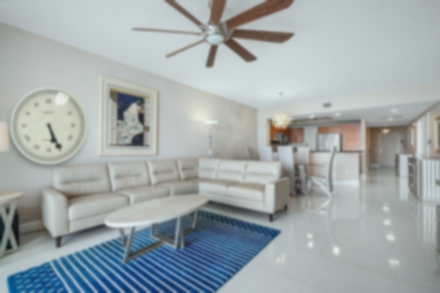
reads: 5,26
